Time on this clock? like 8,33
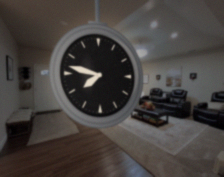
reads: 7,47
